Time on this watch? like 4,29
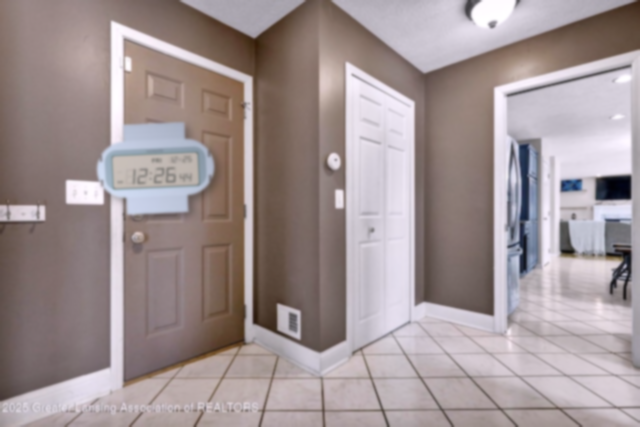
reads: 12,26
